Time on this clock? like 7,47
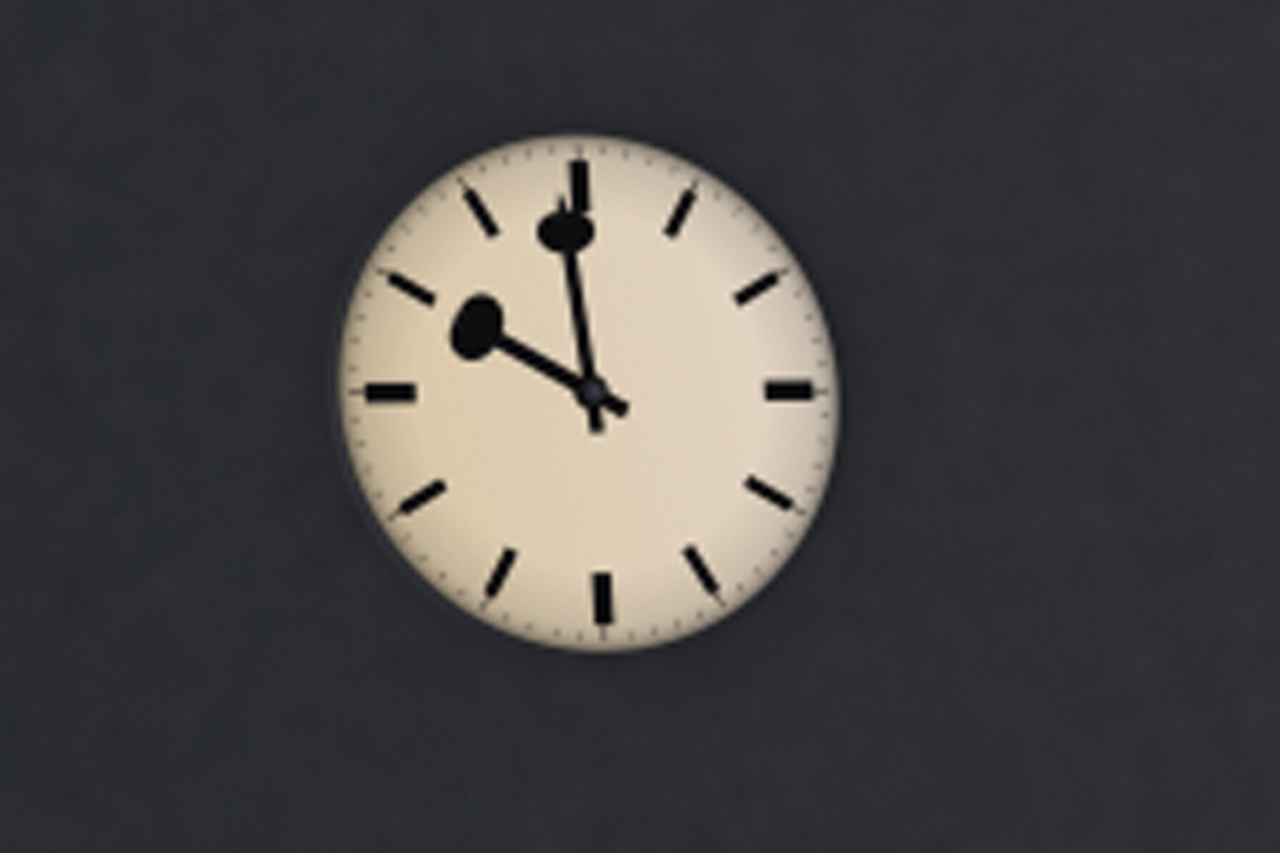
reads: 9,59
